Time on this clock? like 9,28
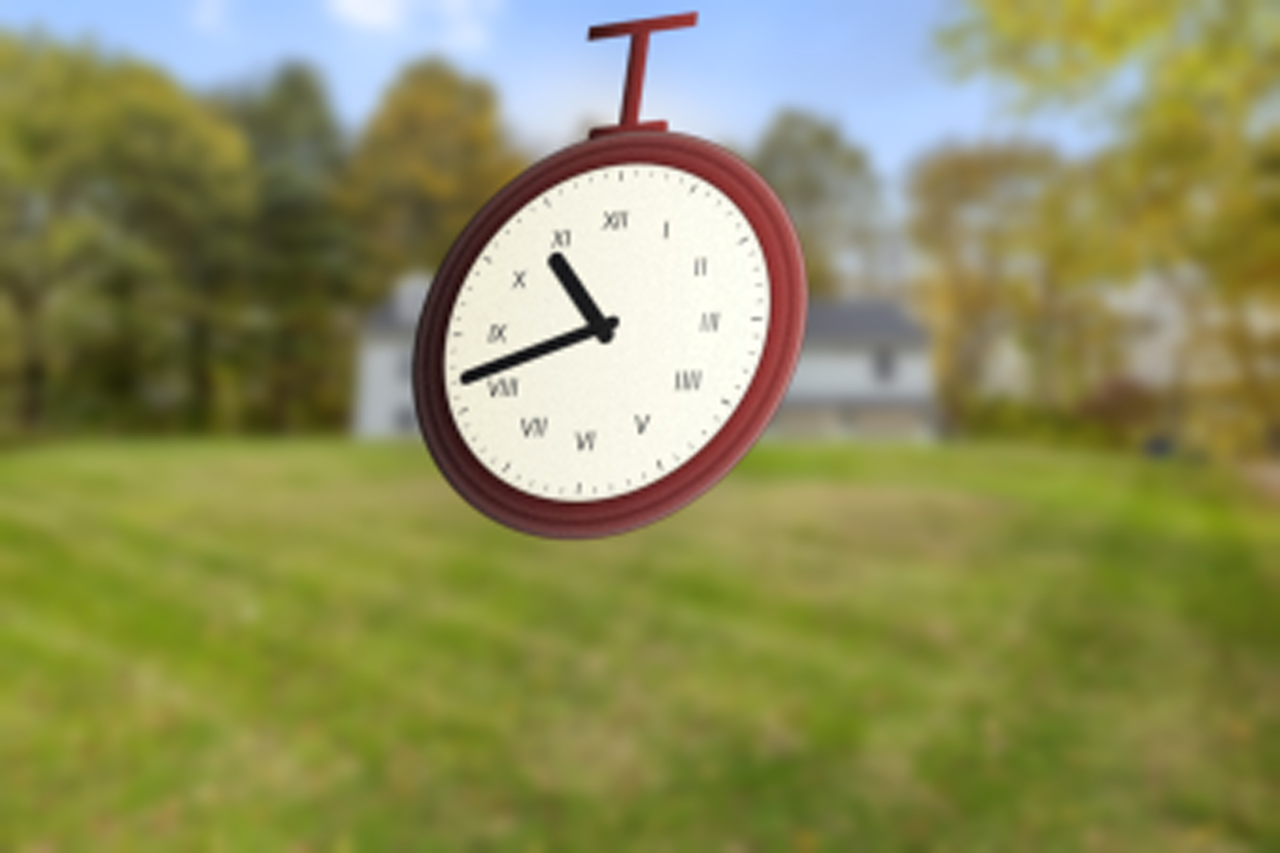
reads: 10,42
